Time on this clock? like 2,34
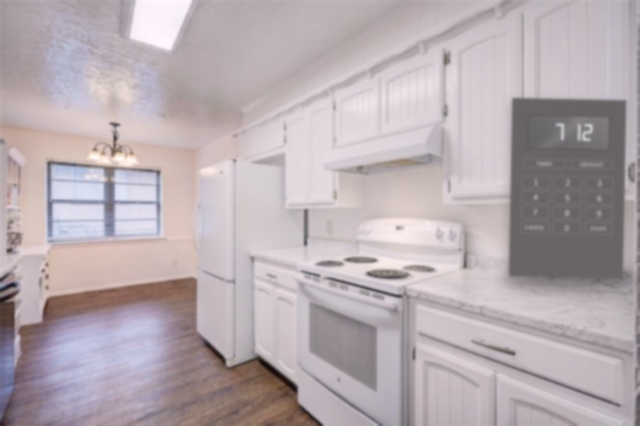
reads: 7,12
